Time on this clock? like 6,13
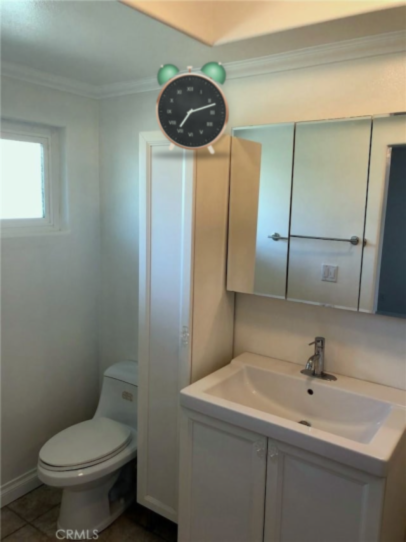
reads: 7,12
